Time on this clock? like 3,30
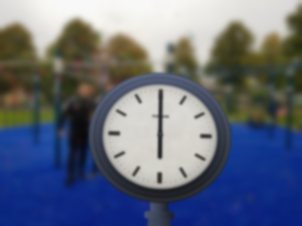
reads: 6,00
